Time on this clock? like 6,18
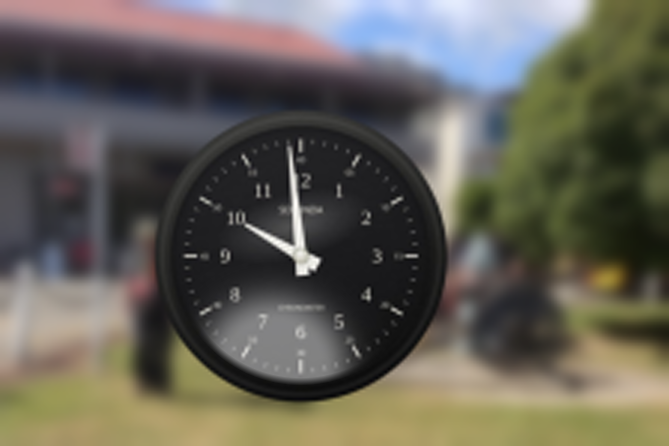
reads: 9,59
